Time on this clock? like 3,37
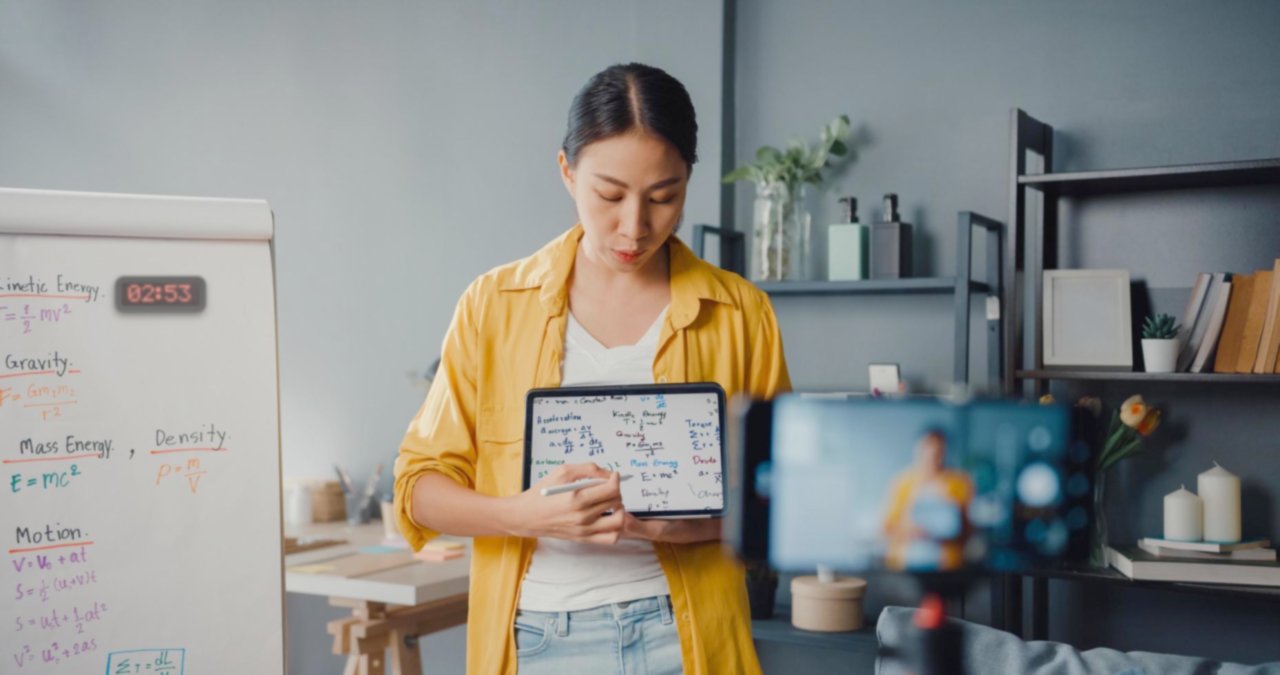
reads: 2,53
